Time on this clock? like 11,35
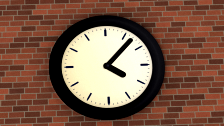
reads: 4,07
